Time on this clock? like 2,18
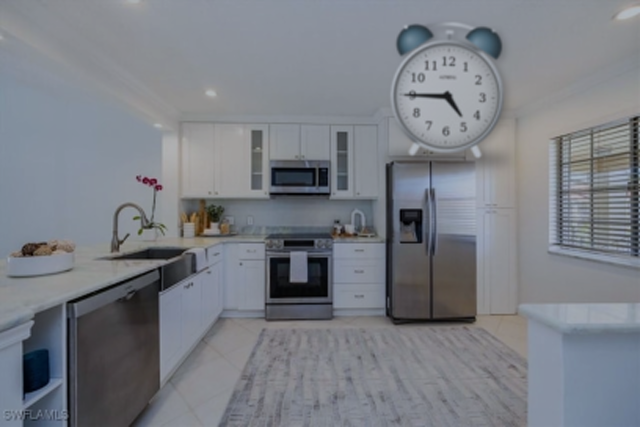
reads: 4,45
